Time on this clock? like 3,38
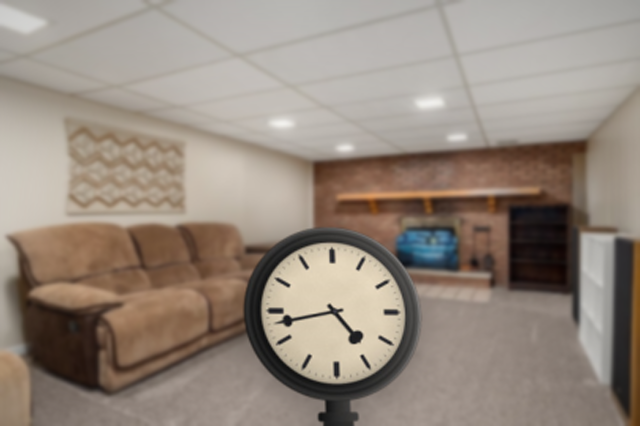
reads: 4,43
